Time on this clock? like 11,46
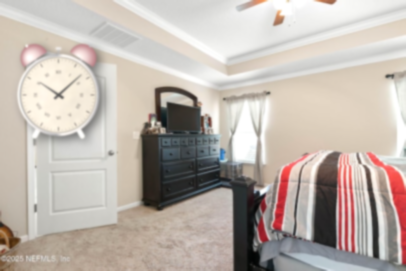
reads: 10,08
